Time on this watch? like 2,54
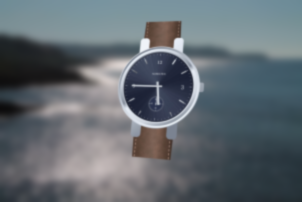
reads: 5,45
